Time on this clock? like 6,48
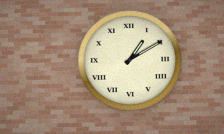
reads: 1,10
